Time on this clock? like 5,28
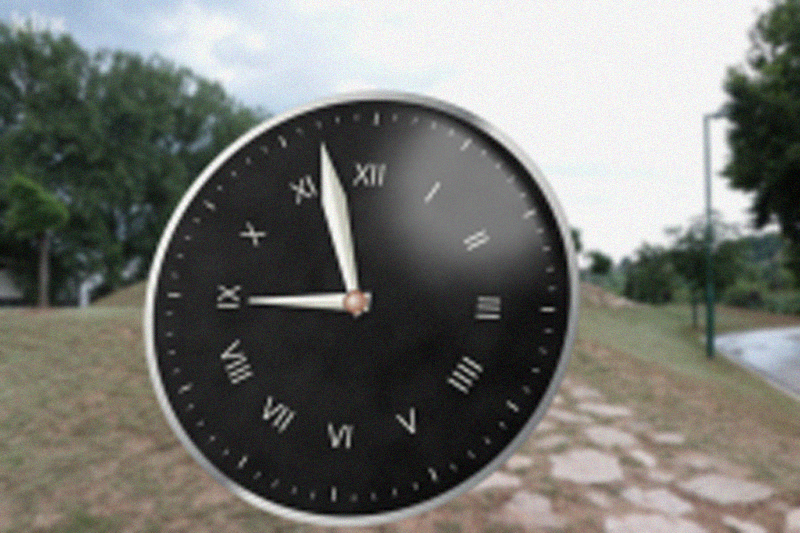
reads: 8,57
